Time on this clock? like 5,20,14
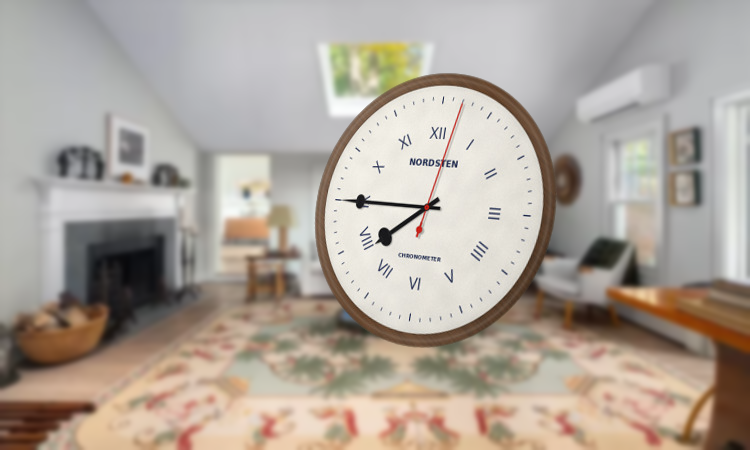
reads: 7,45,02
